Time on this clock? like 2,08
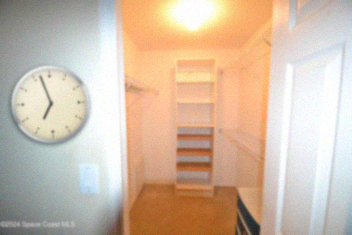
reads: 6,57
